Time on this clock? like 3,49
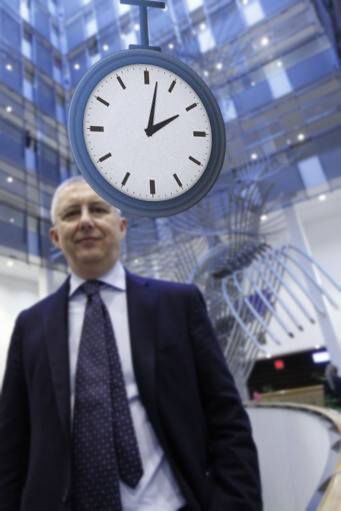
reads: 2,02
